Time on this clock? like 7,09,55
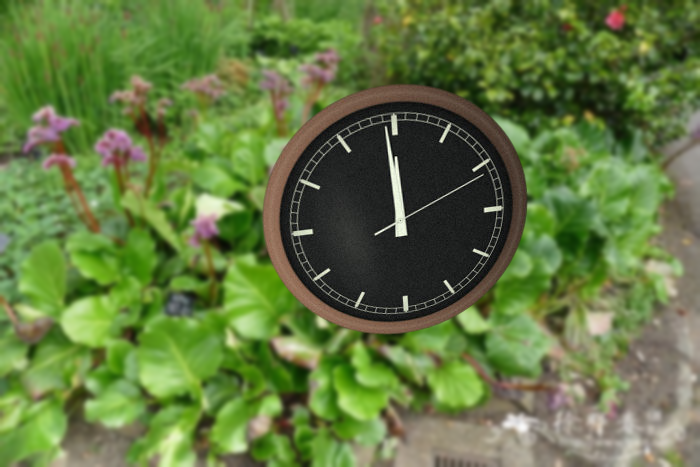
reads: 11,59,11
